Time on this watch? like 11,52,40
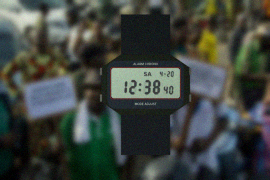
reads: 12,38,40
